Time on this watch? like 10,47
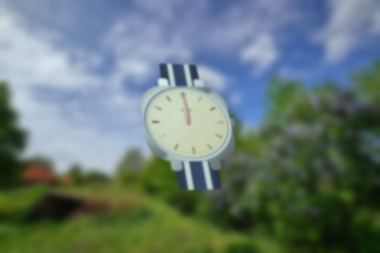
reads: 12,00
